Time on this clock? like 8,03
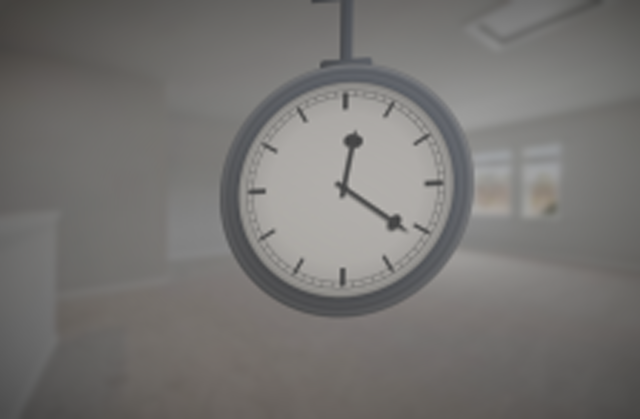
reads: 12,21
